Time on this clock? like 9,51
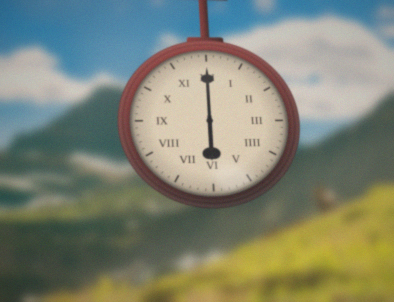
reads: 6,00
